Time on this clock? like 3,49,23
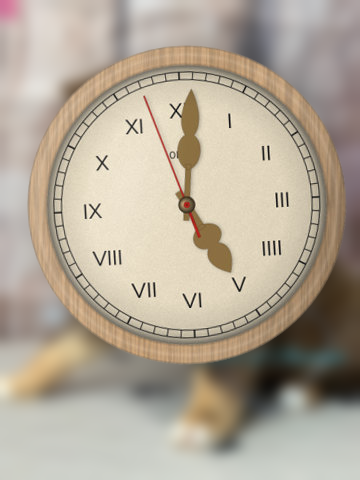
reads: 5,00,57
